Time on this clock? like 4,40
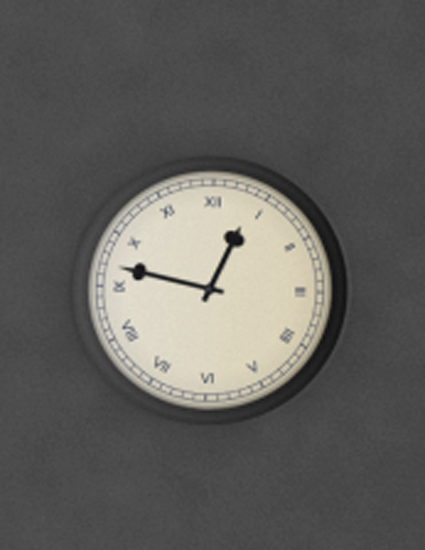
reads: 12,47
